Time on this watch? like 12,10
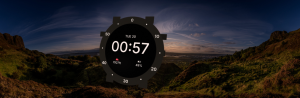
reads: 0,57
